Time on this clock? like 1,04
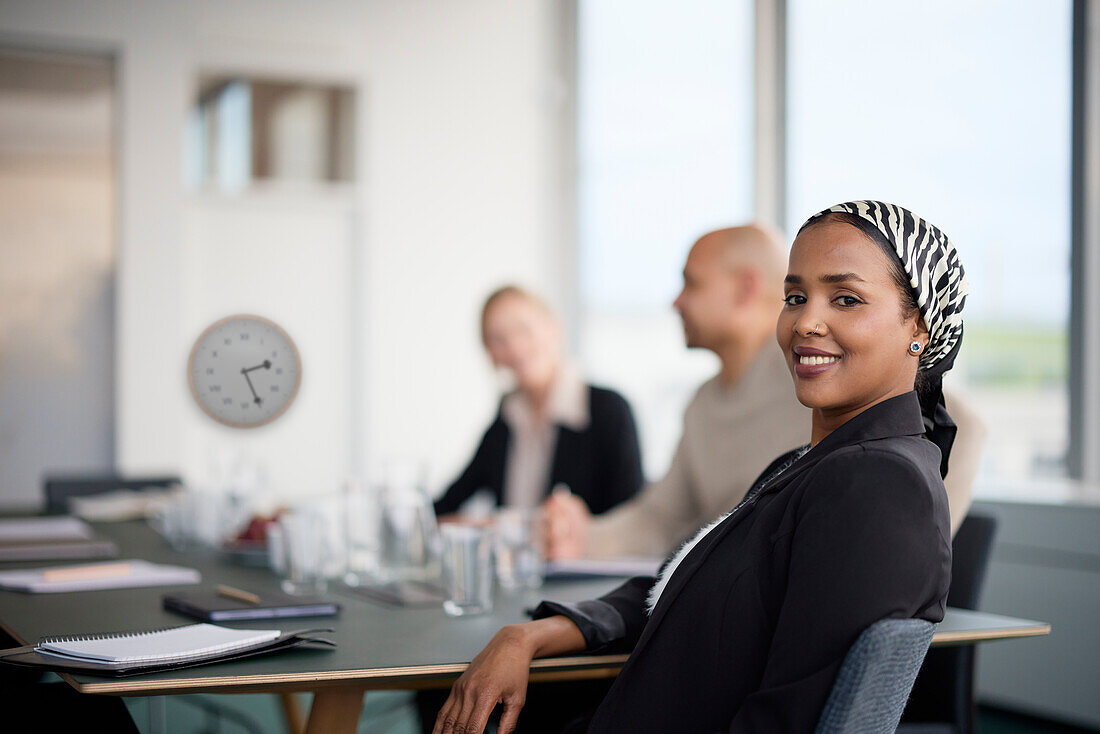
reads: 2,26
